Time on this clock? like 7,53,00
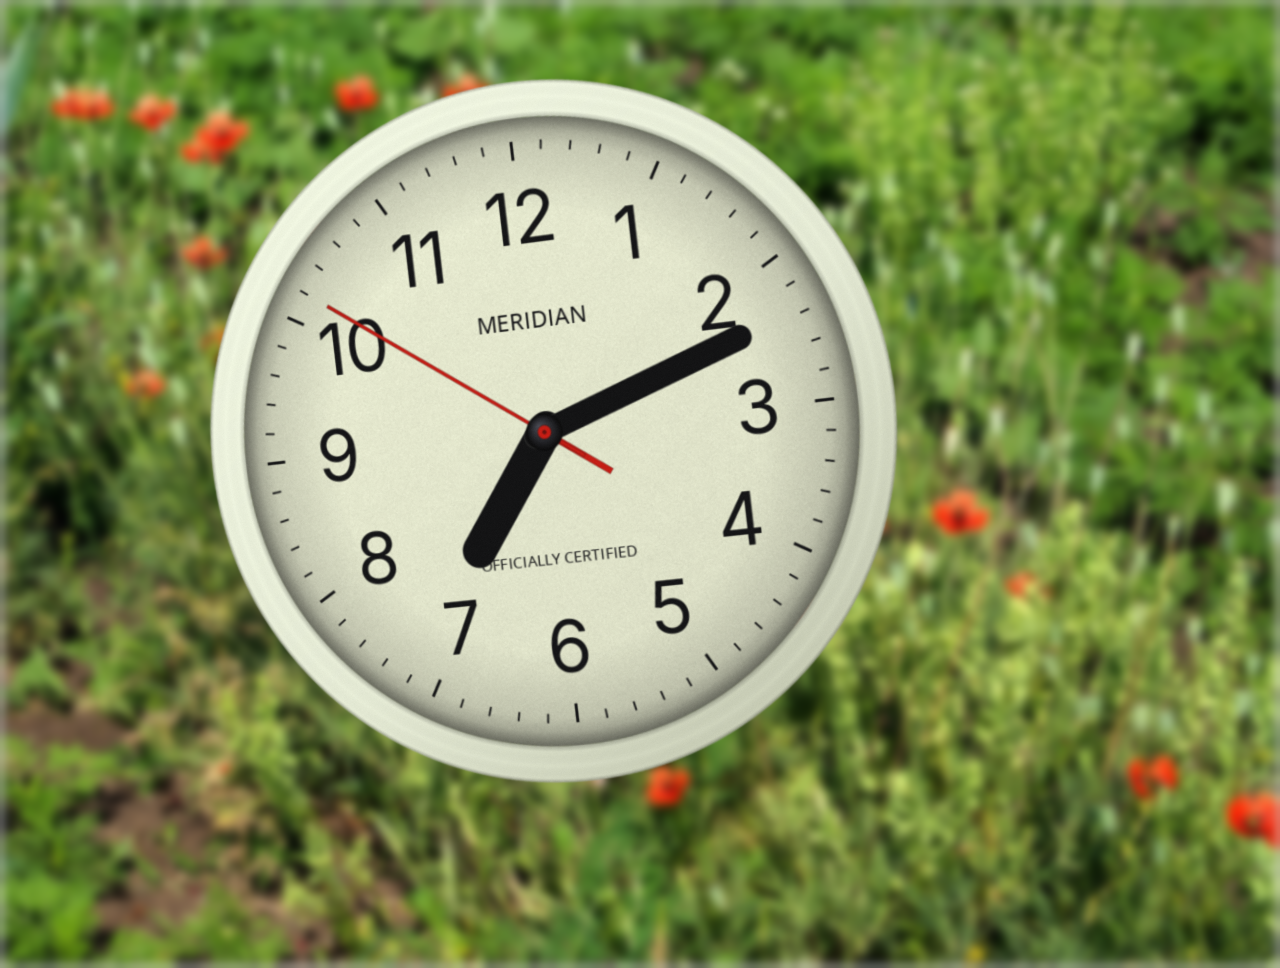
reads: 7,11,51
